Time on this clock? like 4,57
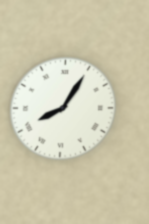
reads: 8,05
